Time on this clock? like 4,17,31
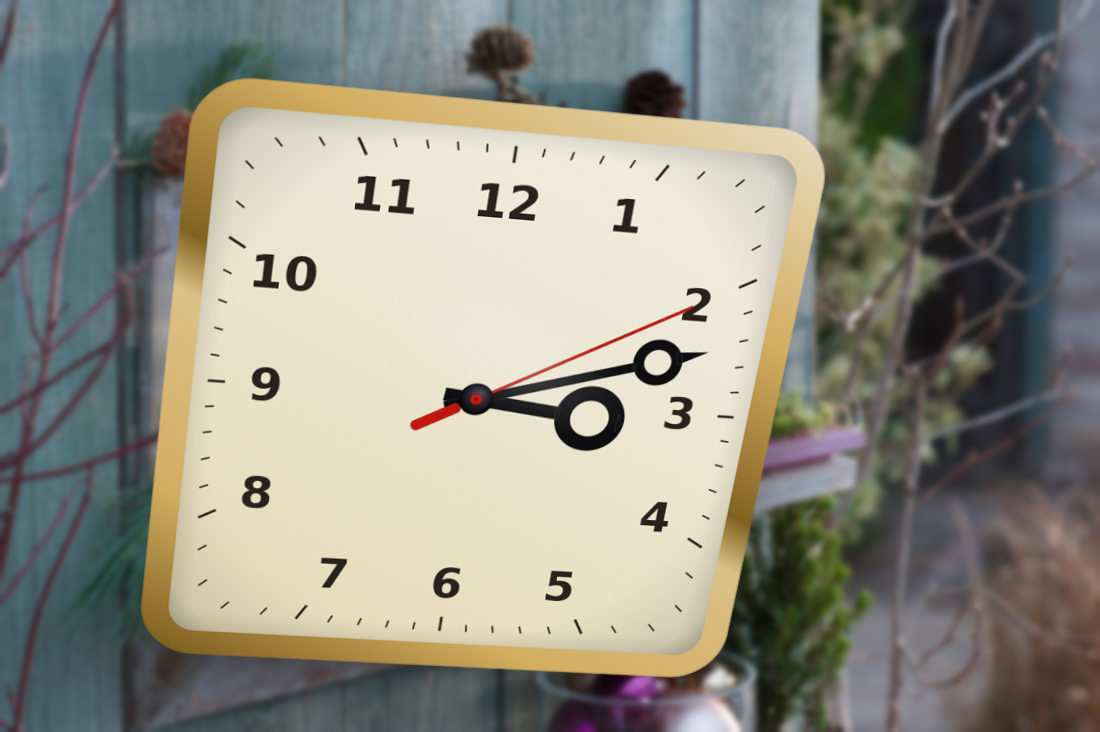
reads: 3,12,10
